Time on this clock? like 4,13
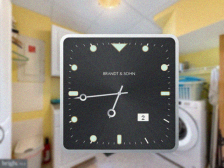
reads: 6,44
